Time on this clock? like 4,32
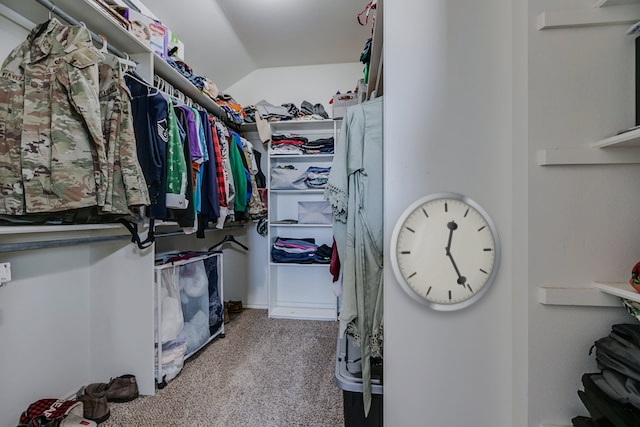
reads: 12,26
